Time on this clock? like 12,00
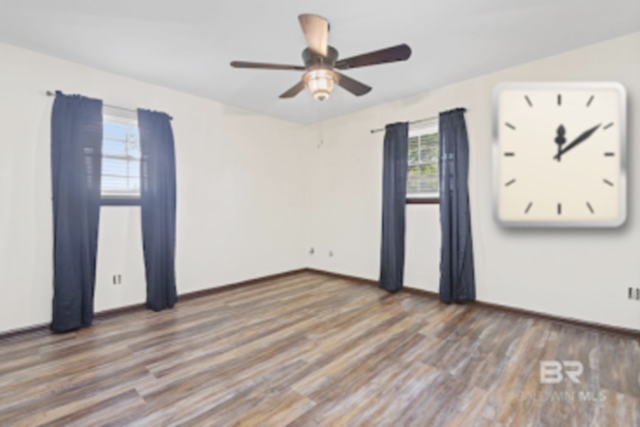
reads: 12,09
